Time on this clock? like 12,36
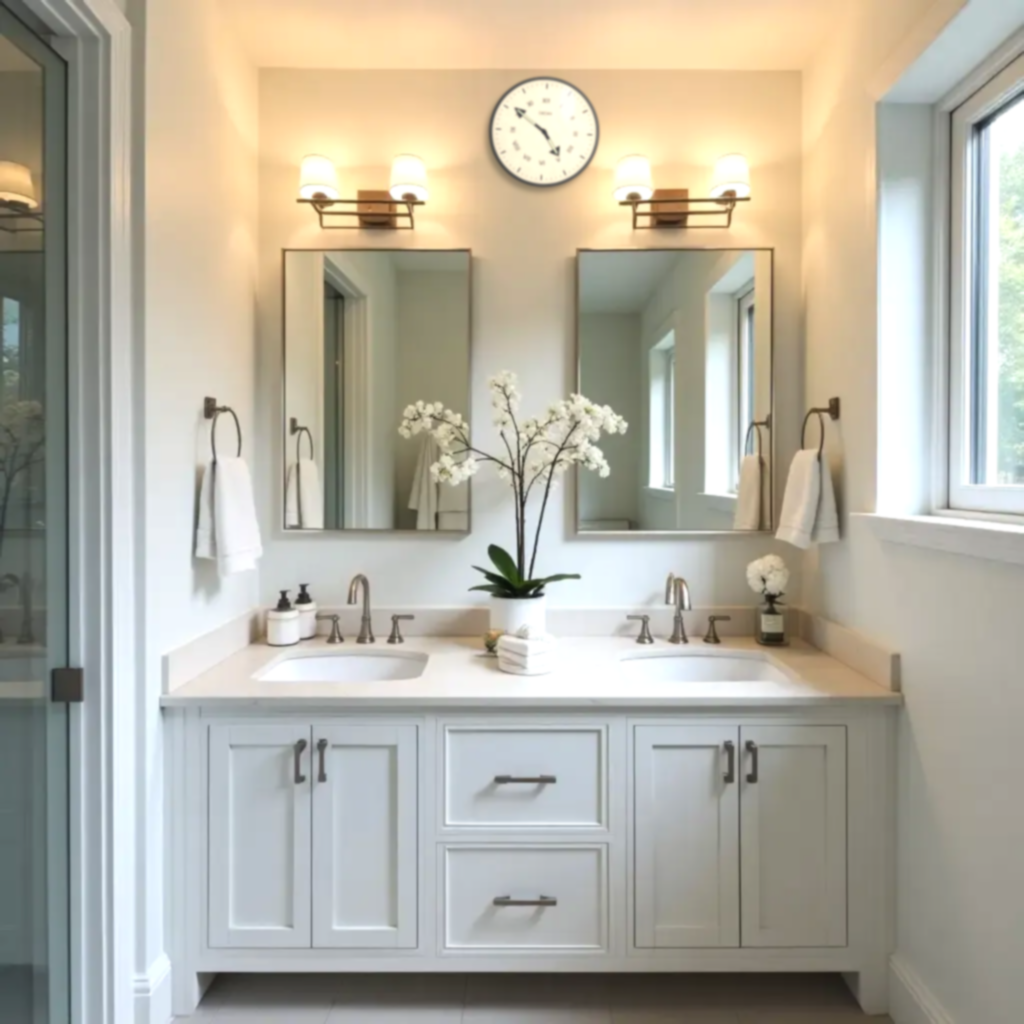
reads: 4,51
